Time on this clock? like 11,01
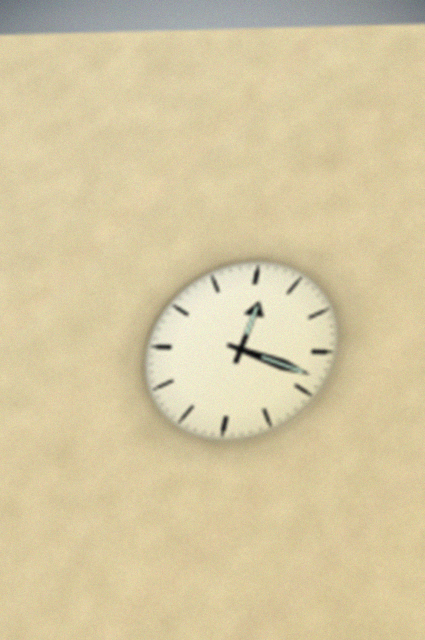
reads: 12,18
